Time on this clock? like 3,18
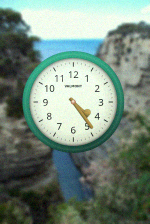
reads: 4,24
